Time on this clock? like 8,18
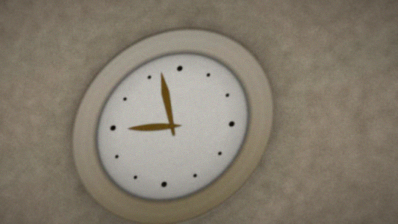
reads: 8,57
